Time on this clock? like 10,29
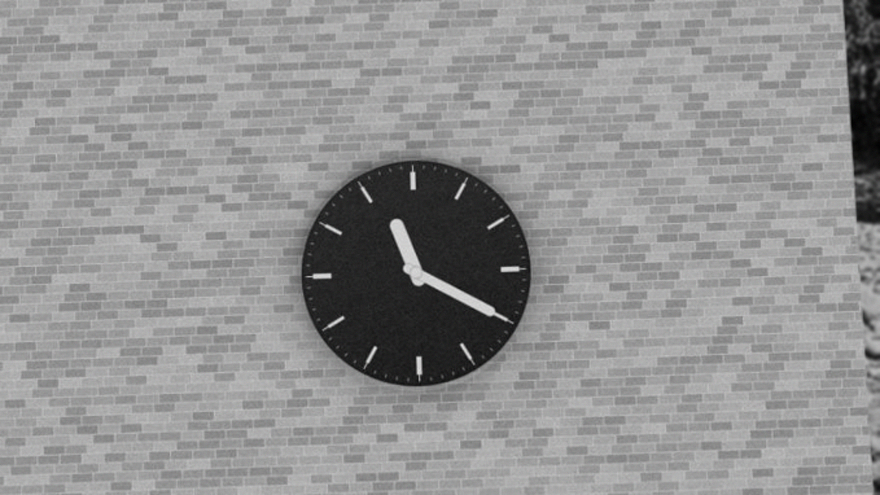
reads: 11,20
